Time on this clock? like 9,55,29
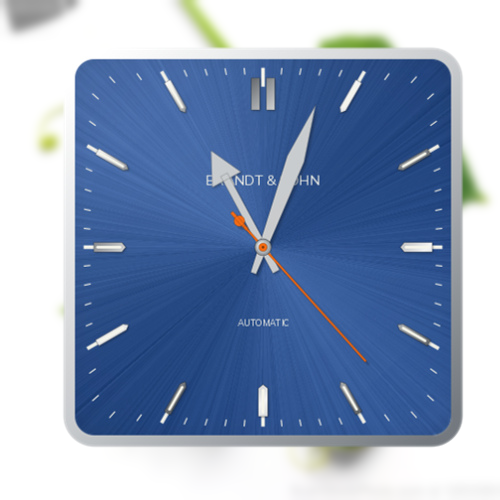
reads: 11,03,23
